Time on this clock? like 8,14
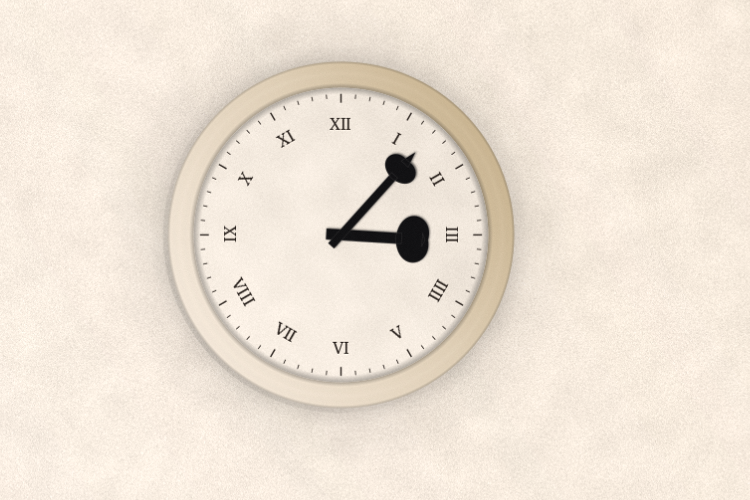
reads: 3,07
